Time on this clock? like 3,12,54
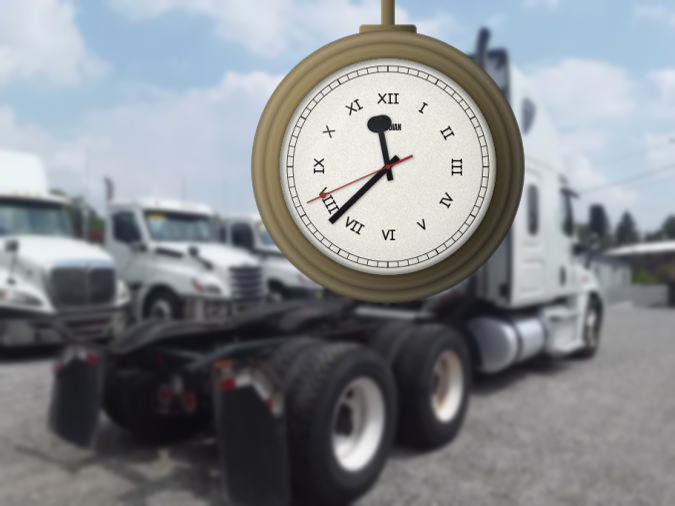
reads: 11,37,41
